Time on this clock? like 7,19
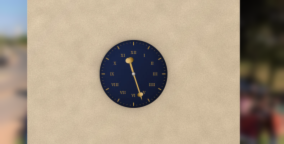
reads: 11,27
